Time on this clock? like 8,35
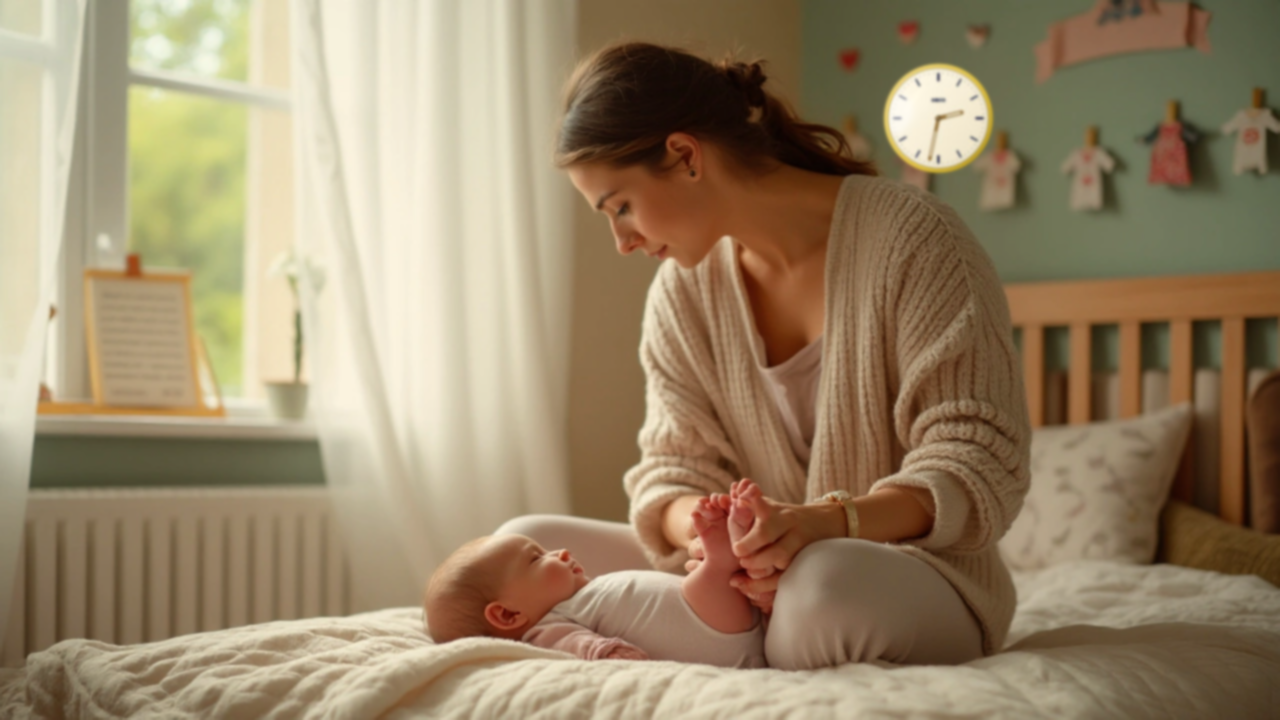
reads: 2,32
